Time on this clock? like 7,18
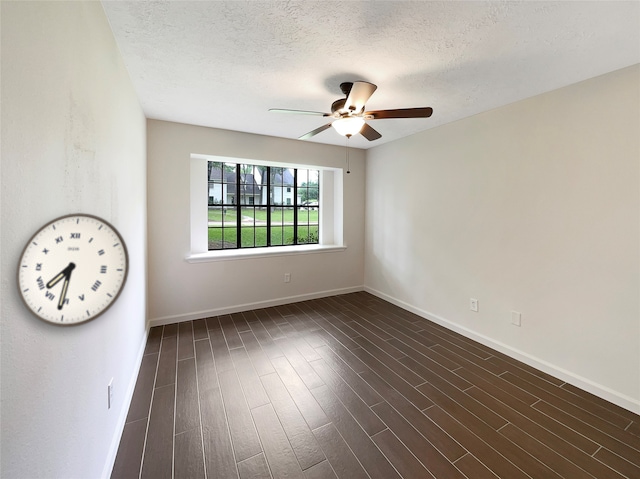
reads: 7,31
